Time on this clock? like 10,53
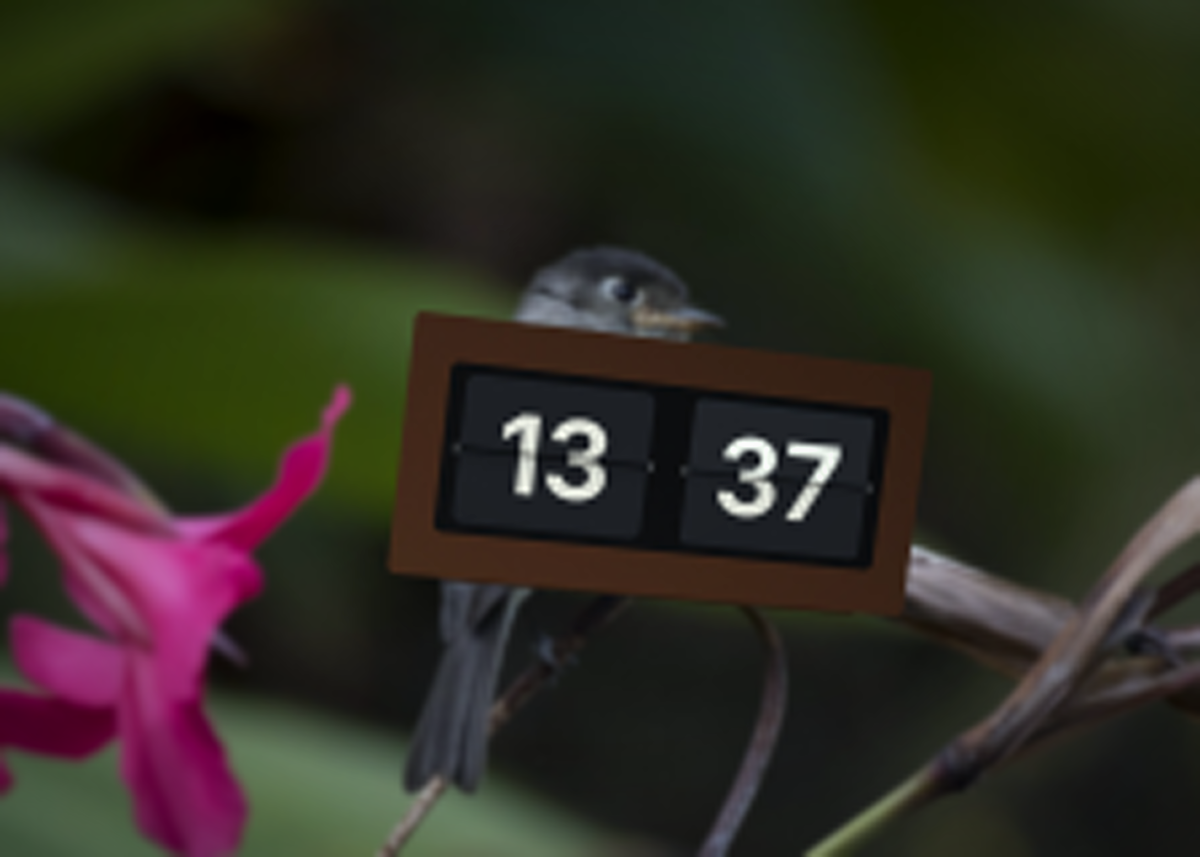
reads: 13,37
